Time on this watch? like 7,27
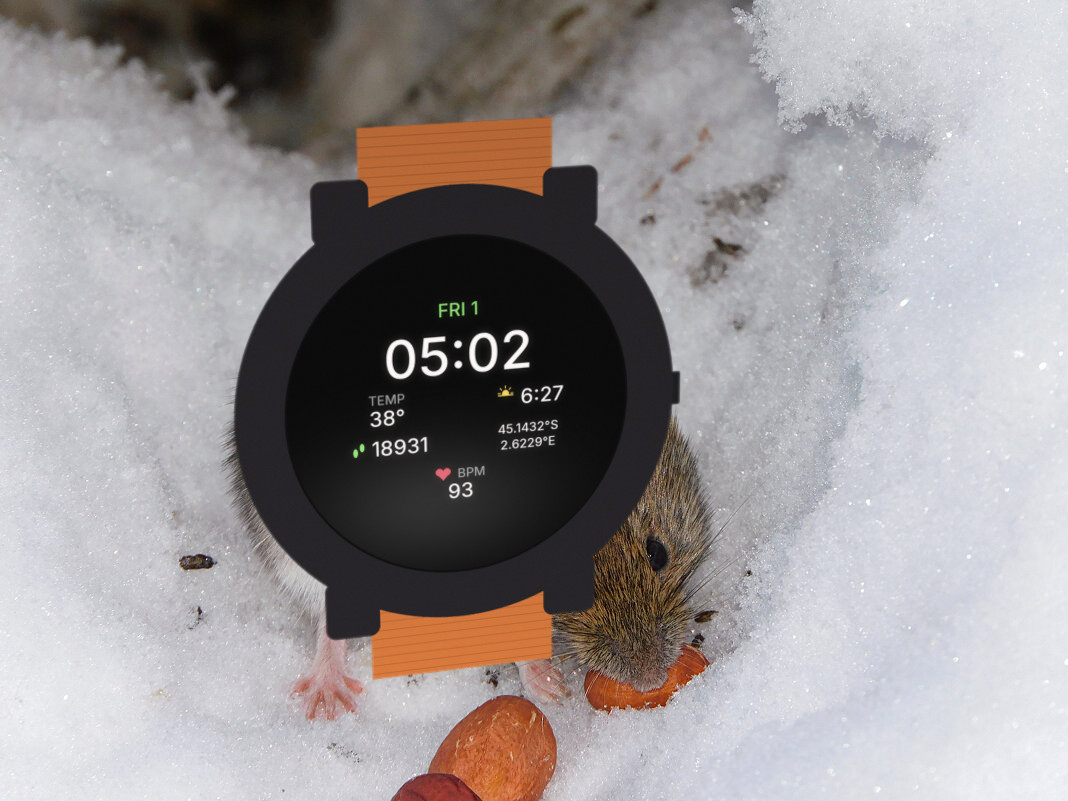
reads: 5,02
